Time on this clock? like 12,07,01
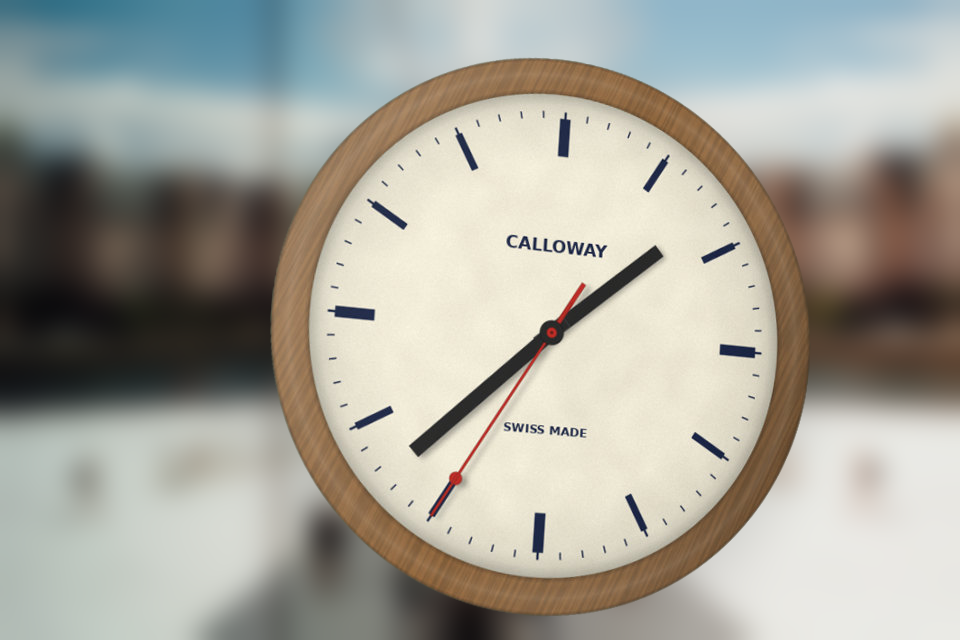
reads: 1,37,35
